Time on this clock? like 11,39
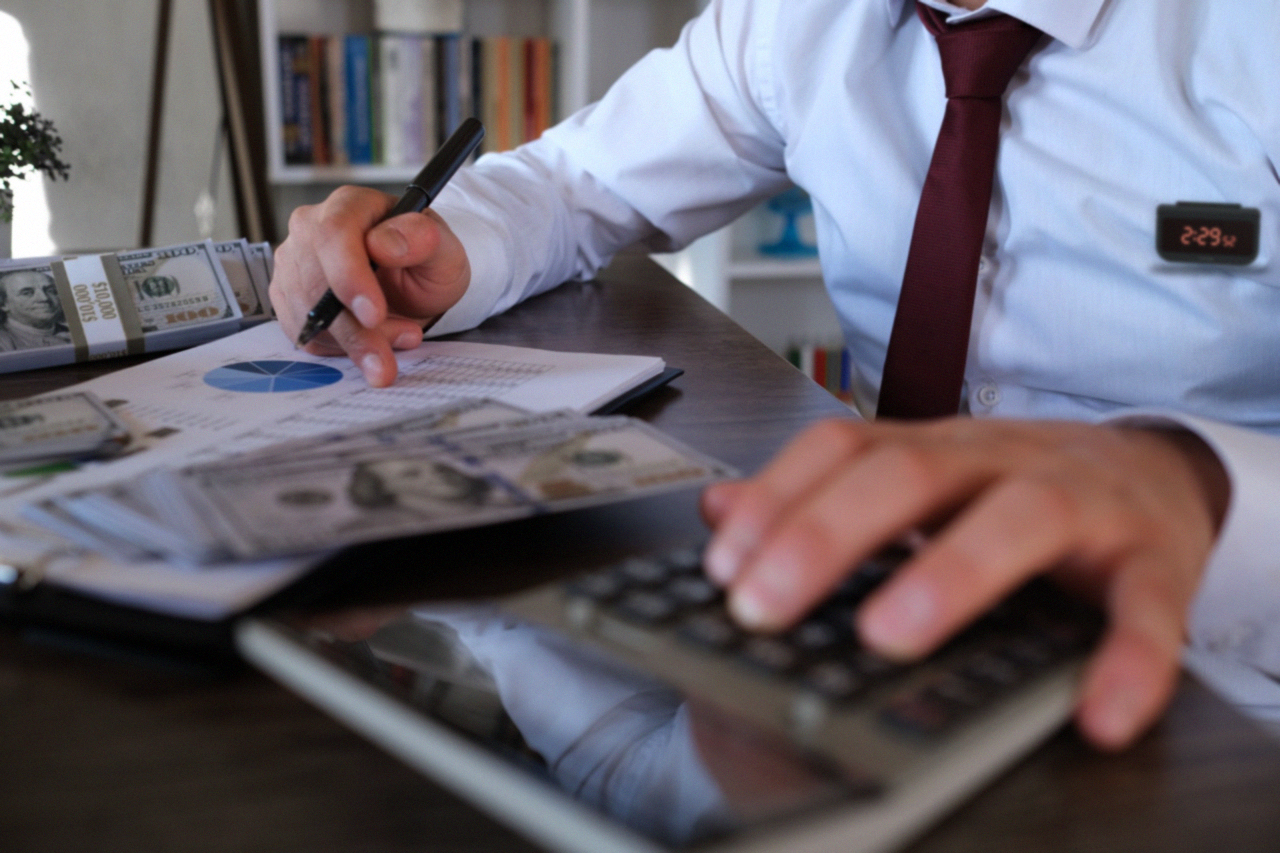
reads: 2,29
